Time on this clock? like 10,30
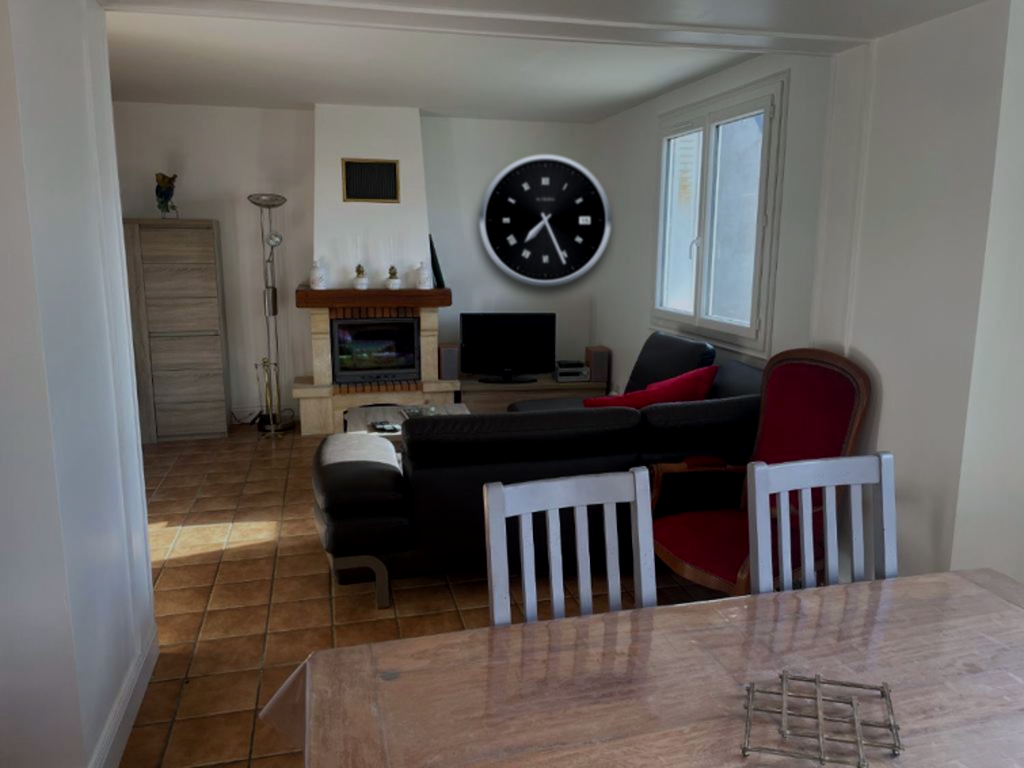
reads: 7,26
